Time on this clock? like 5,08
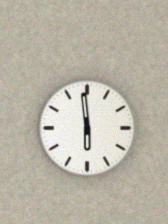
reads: 5,59
